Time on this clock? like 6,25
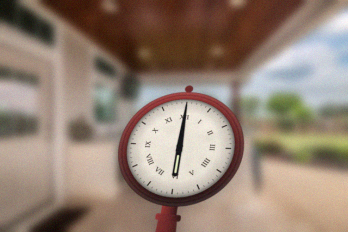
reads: 6,00
